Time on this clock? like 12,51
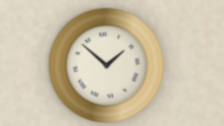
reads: 1,53
